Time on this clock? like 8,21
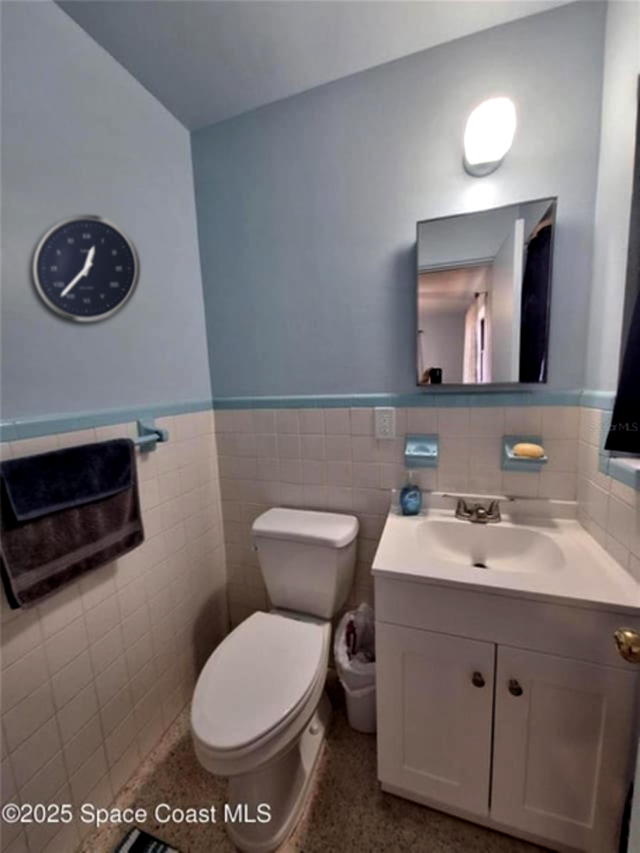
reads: 12,37
